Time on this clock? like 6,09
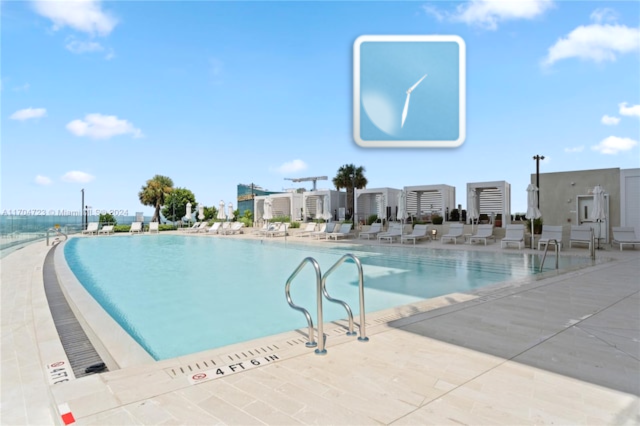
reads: 1,32
